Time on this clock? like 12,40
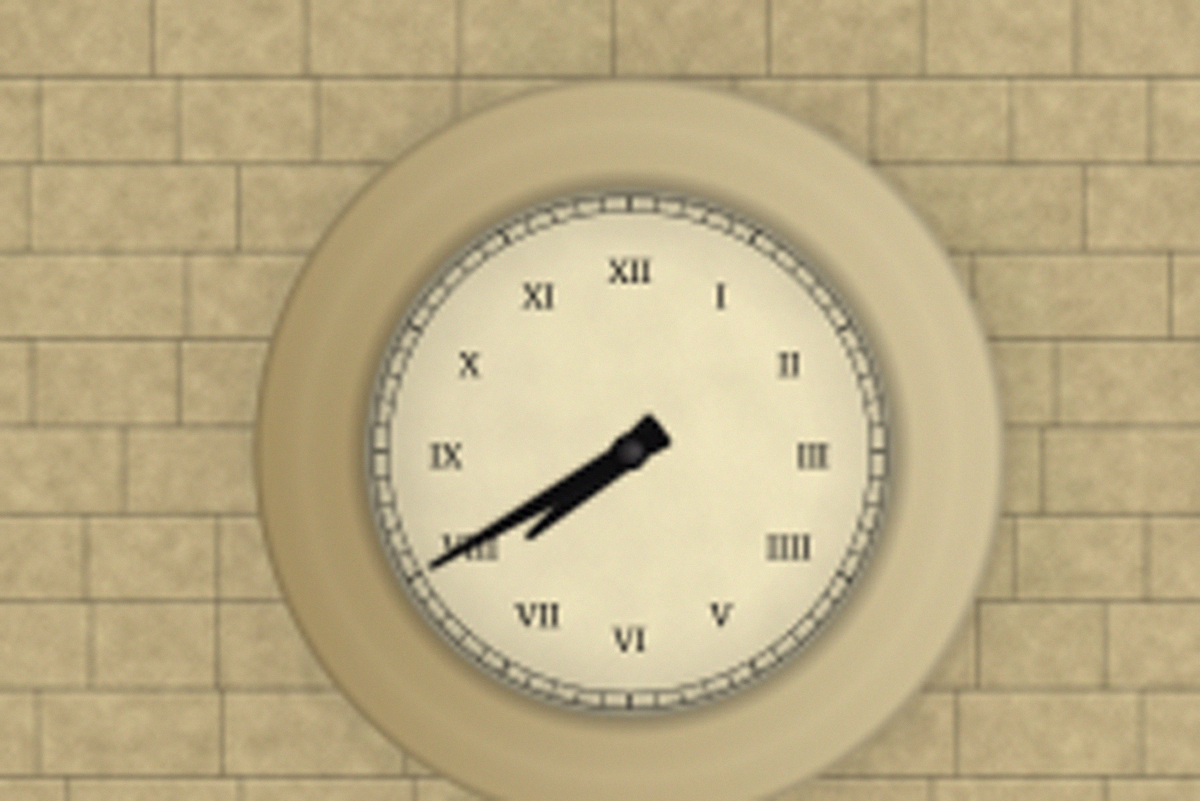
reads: 7,40
